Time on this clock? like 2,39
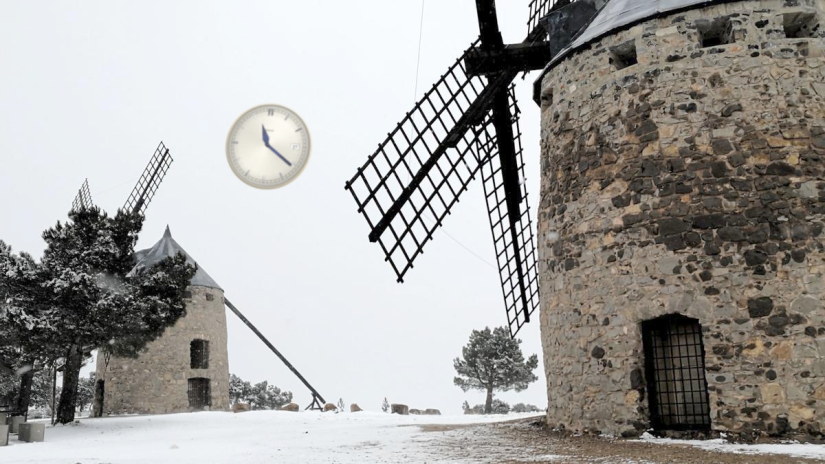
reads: 11,21
